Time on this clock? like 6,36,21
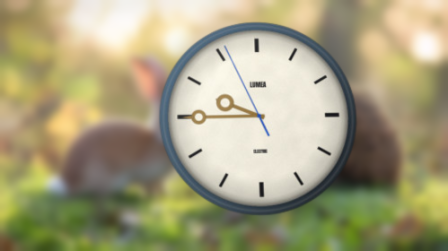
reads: 9,44,56
